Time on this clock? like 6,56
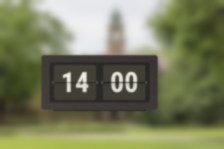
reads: 14,00
